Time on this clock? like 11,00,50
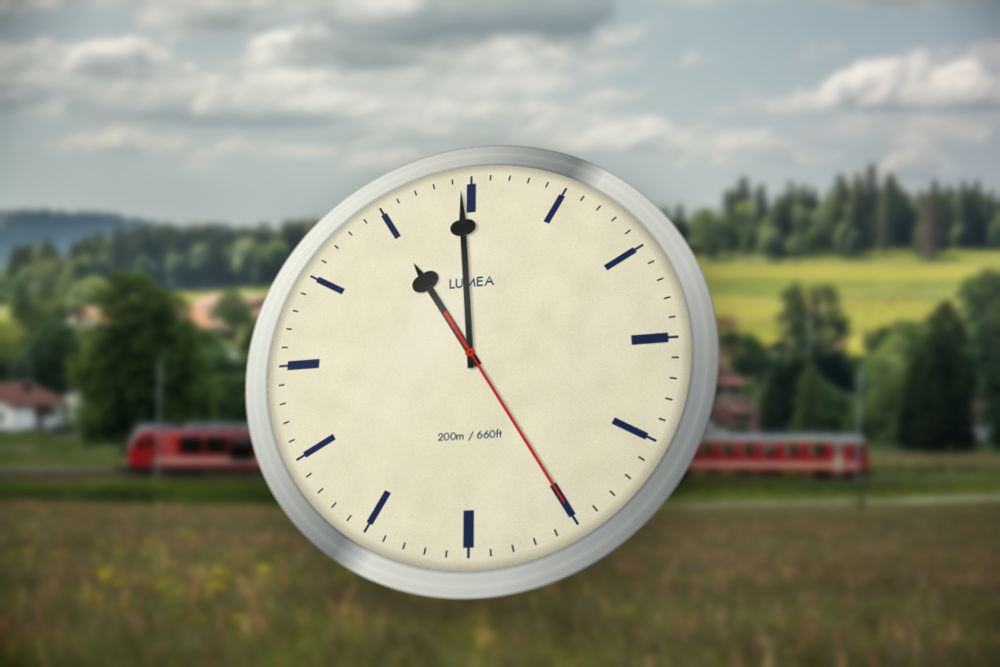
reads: 10,59,25
